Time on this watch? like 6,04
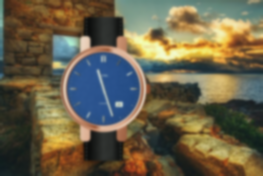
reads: 11,27
